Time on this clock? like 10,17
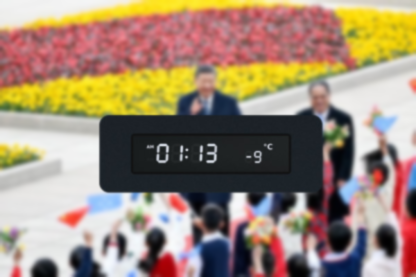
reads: 1,13
